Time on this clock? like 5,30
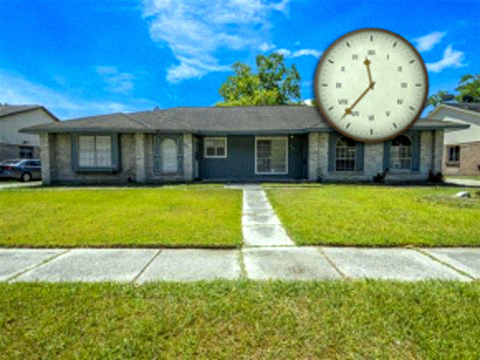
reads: 11,37
